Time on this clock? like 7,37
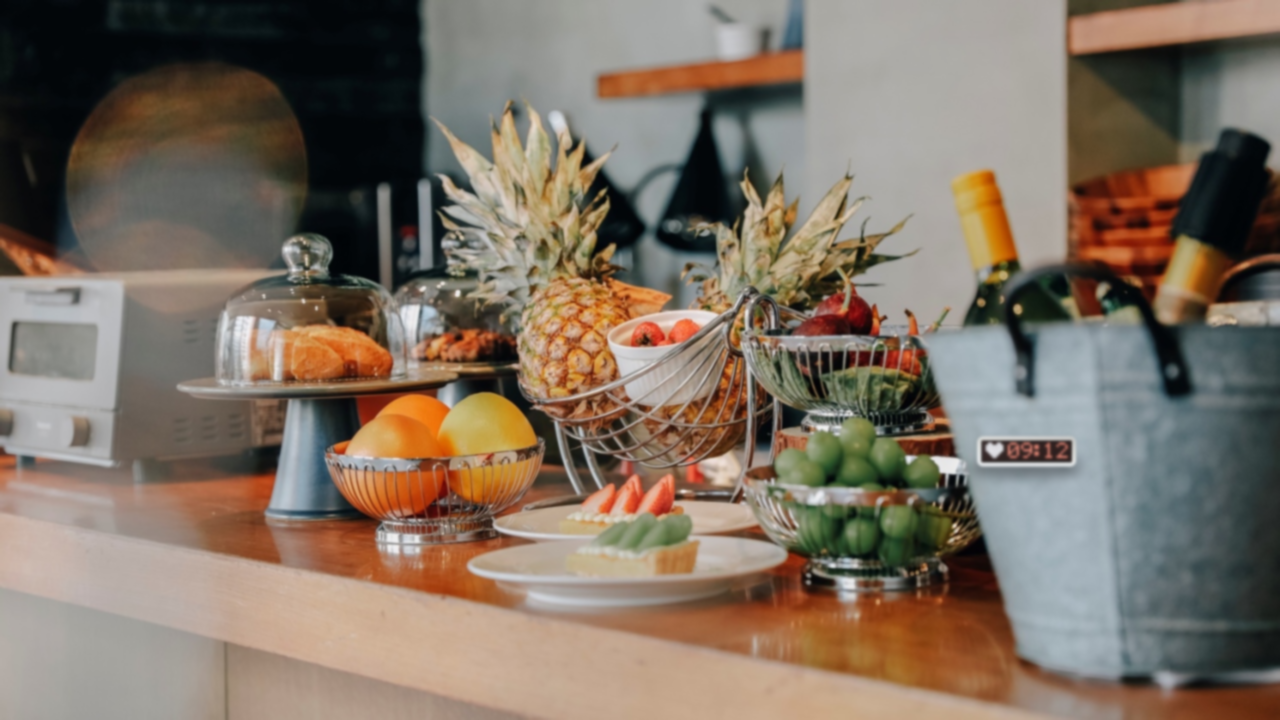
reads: 9,12
